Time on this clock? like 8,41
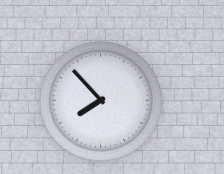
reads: 7,53
